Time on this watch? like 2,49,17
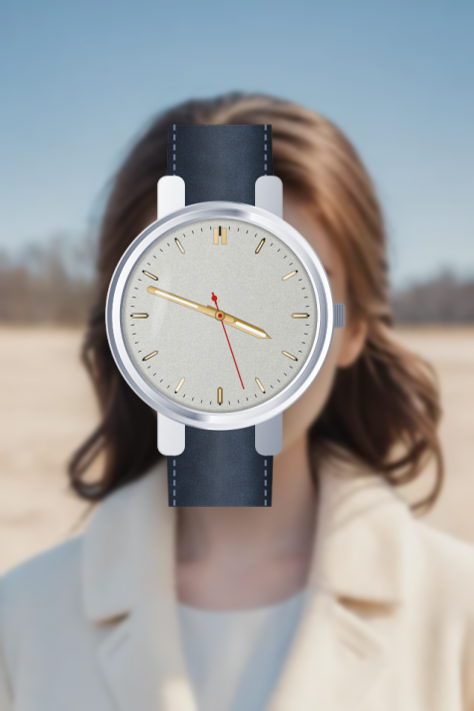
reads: 3,48,27
